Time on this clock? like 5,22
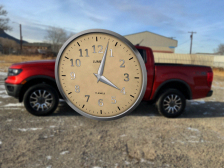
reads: 4,03
